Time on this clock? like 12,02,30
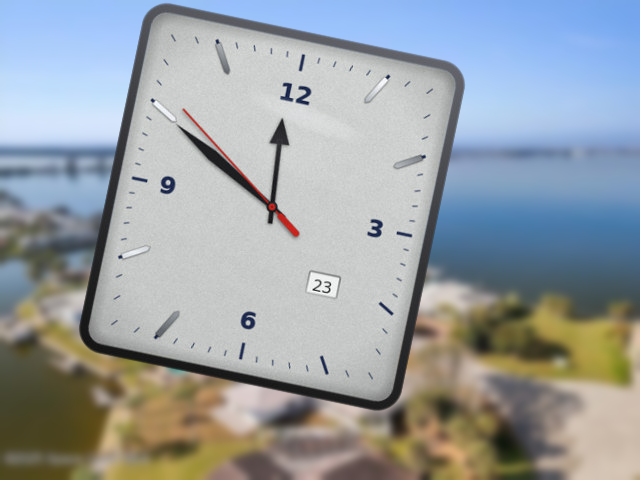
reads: 11,49,51
